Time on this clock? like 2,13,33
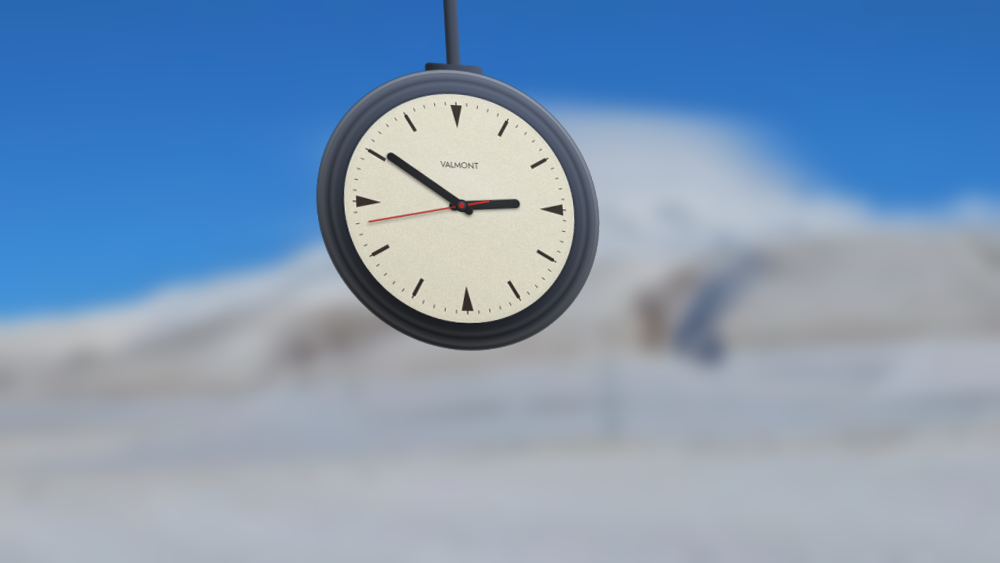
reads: 2,50,43
